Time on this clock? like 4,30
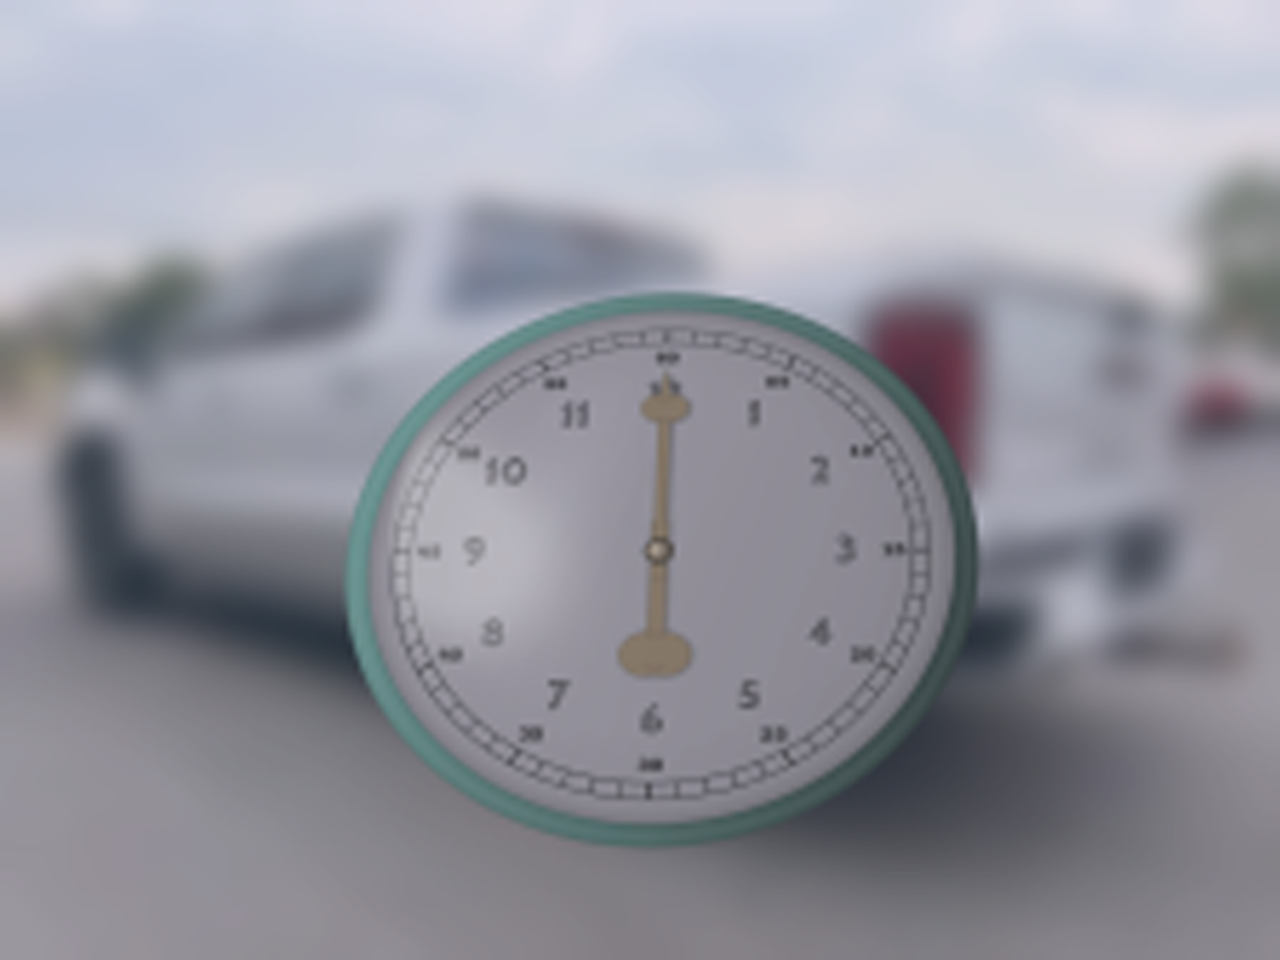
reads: 6,00
